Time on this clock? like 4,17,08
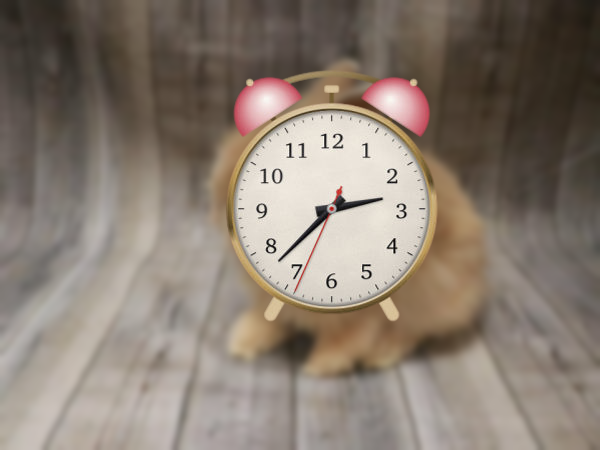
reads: 2,37,34
